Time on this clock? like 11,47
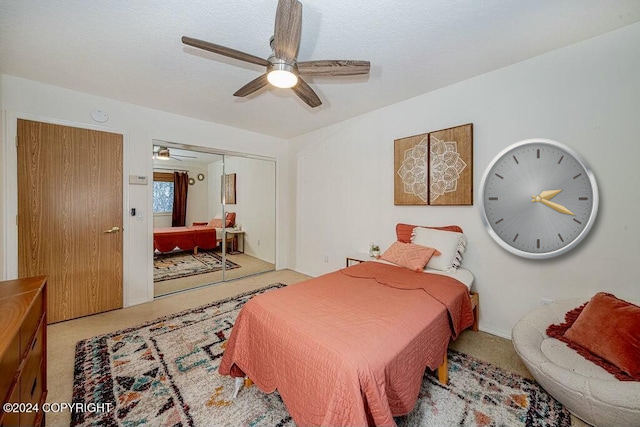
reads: 2,19
